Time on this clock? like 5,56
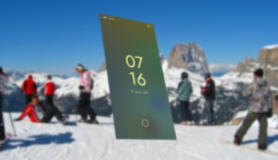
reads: 7,16
